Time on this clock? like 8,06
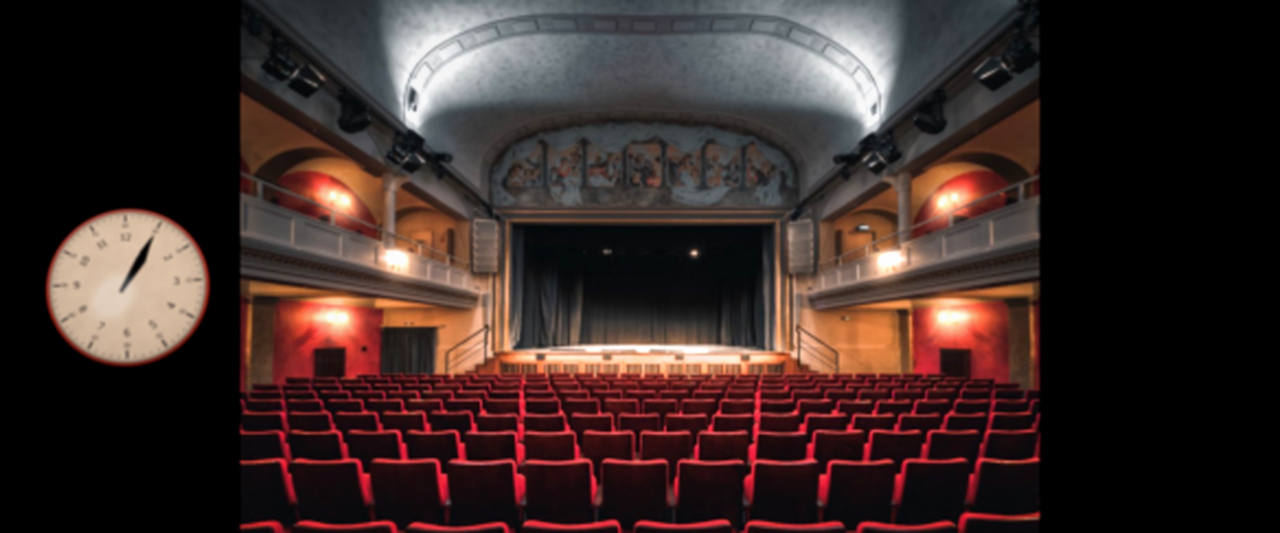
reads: 1,05
